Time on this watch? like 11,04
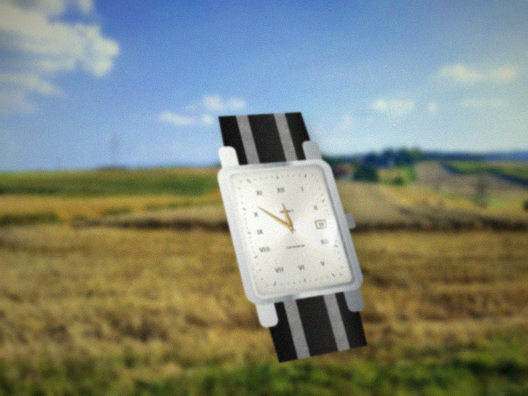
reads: 11,52
